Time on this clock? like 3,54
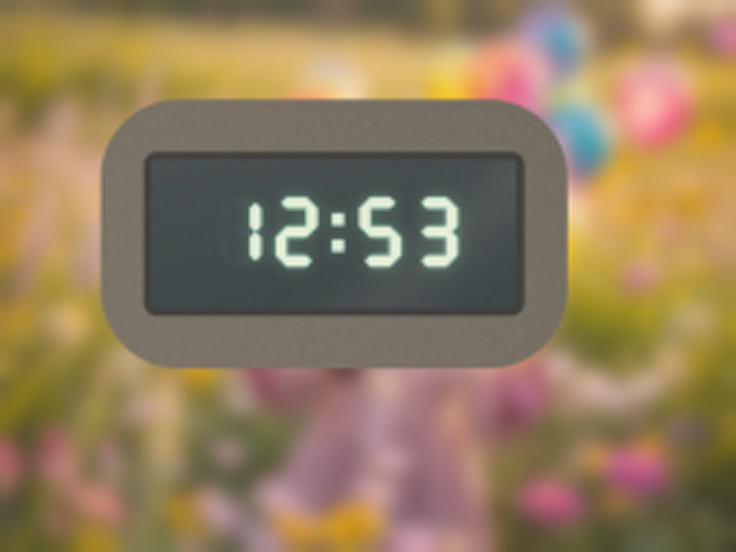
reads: 12,53
